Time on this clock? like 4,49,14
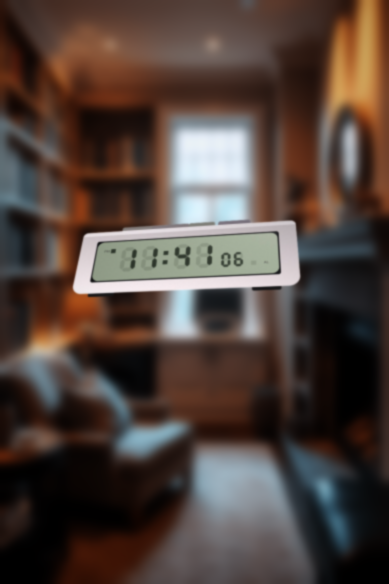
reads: 11,41,06
